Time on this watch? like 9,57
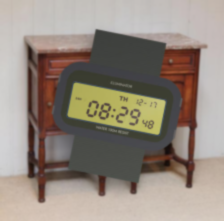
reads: 8,29
